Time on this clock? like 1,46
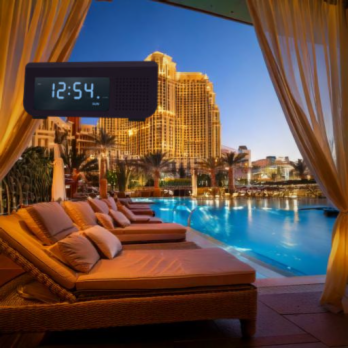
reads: 12,54
